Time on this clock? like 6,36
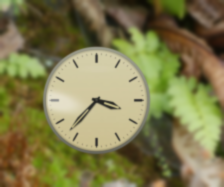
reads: 3,37
